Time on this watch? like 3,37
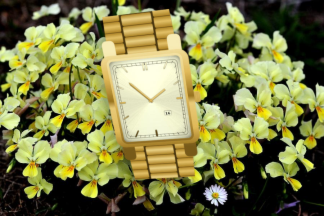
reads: 1,53
